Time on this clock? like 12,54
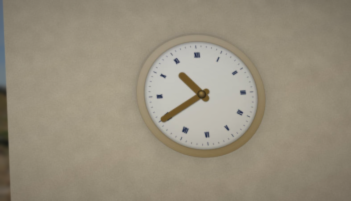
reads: 10,40
